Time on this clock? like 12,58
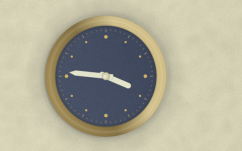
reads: 3,46
